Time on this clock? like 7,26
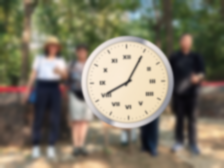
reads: 8,05
